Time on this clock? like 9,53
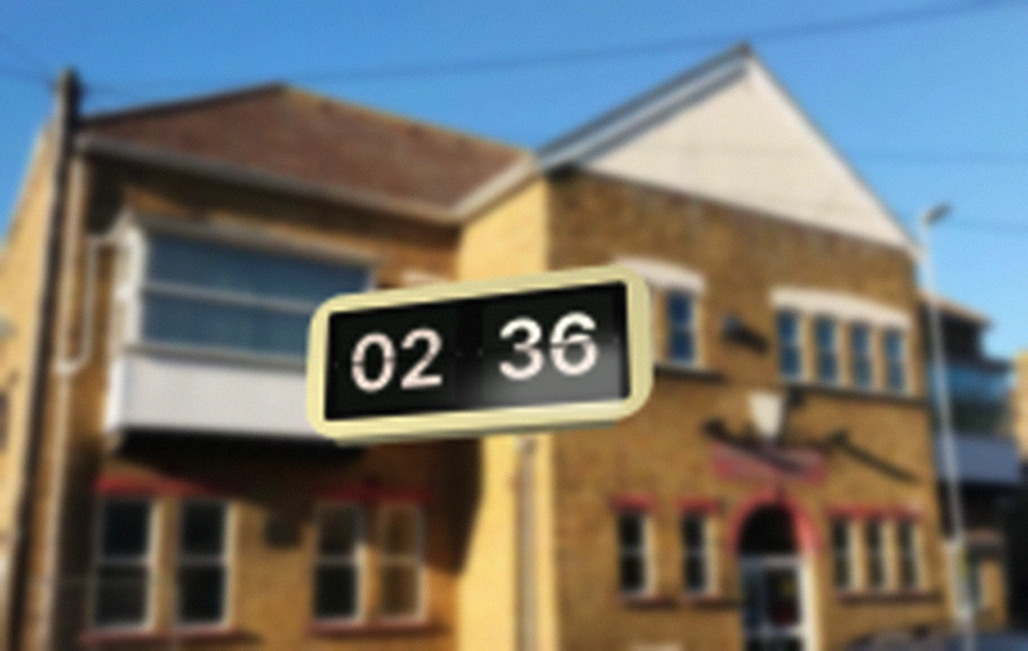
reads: 2,36
